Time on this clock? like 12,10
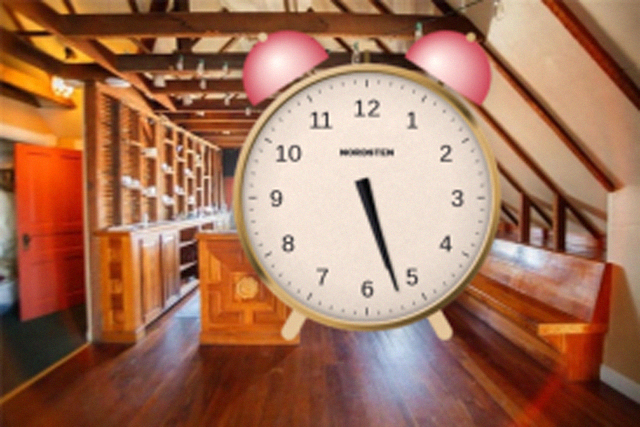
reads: 5,27
